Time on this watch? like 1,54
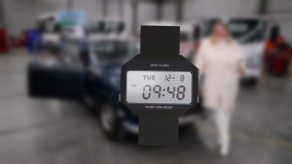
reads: 9,48
